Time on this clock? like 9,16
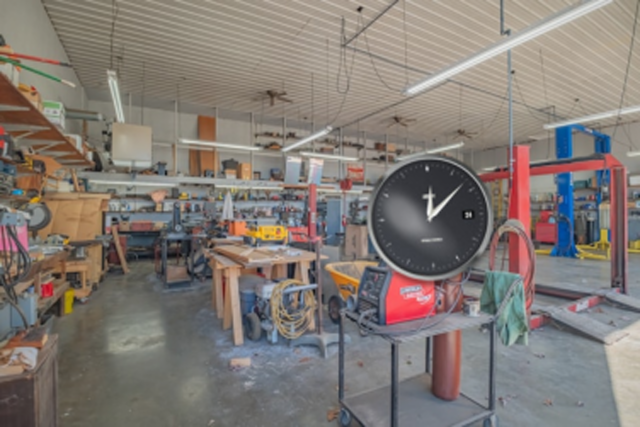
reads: 12,08
